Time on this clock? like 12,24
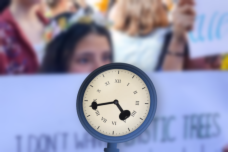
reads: 4,43
